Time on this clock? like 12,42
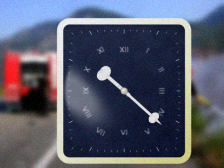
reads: 10,22
